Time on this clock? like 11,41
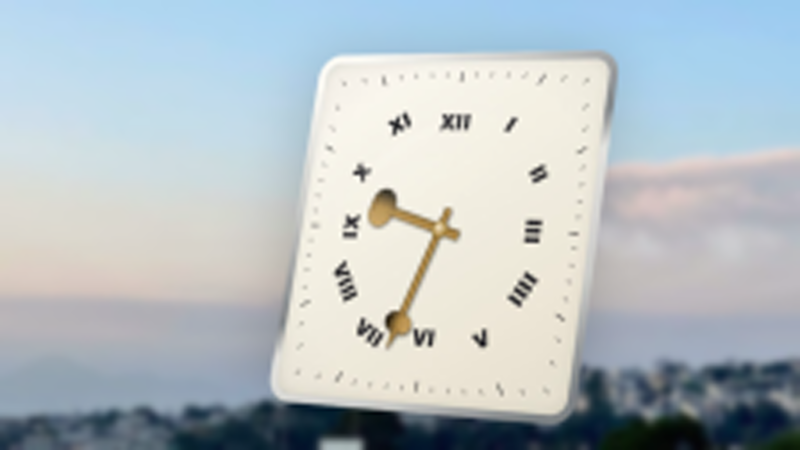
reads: 9,33
